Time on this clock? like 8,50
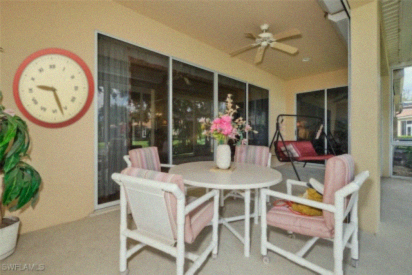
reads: 9,27
